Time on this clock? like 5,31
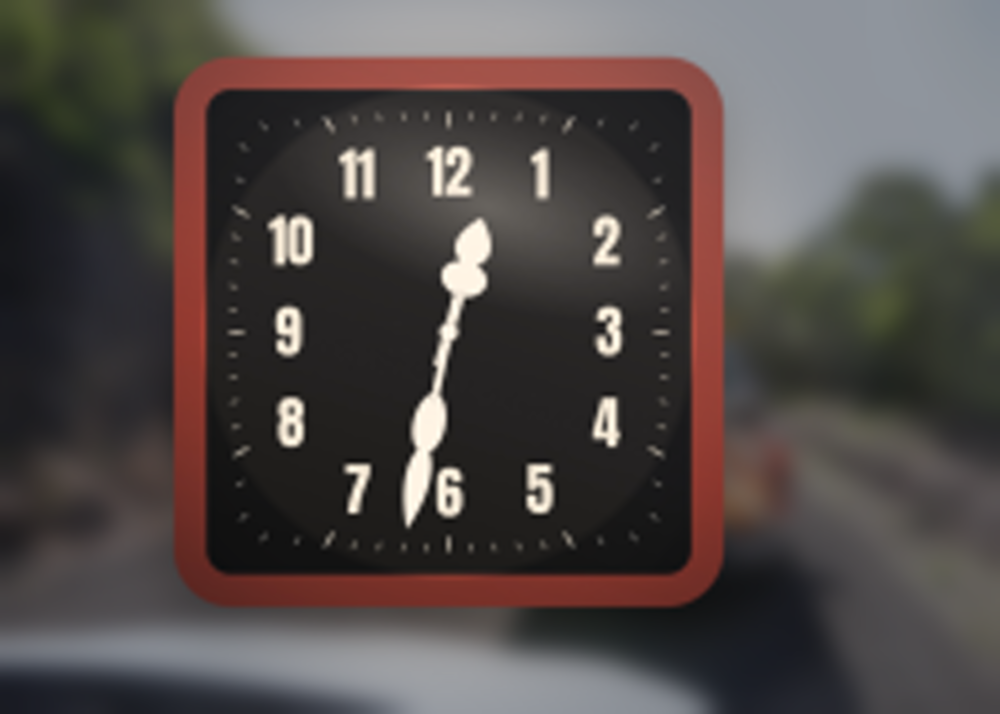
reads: 12,32
